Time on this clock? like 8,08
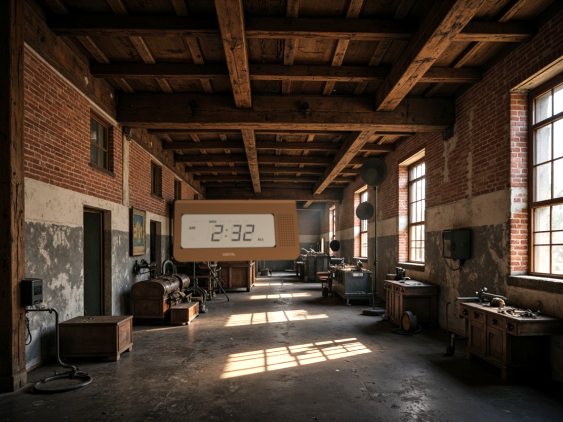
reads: 2,32
